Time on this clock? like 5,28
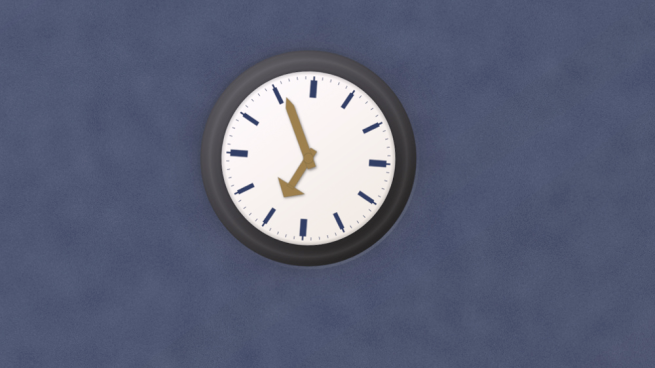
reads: 6,56
